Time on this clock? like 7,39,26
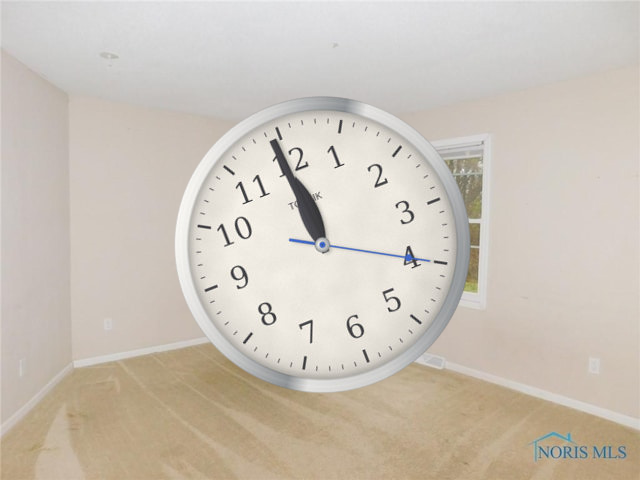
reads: 11,59,20
